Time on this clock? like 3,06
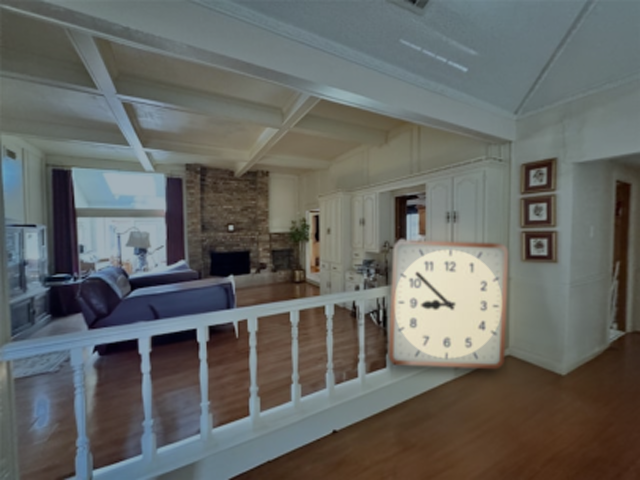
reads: 8,52
